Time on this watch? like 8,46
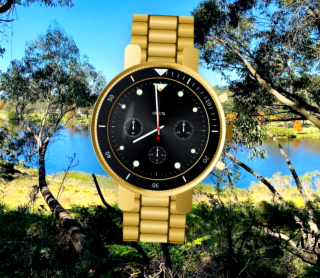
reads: 7,59
